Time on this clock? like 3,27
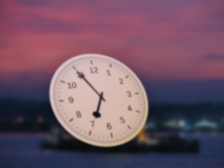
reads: 6,55
